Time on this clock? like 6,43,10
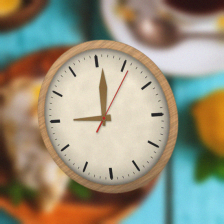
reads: 9,01,06
